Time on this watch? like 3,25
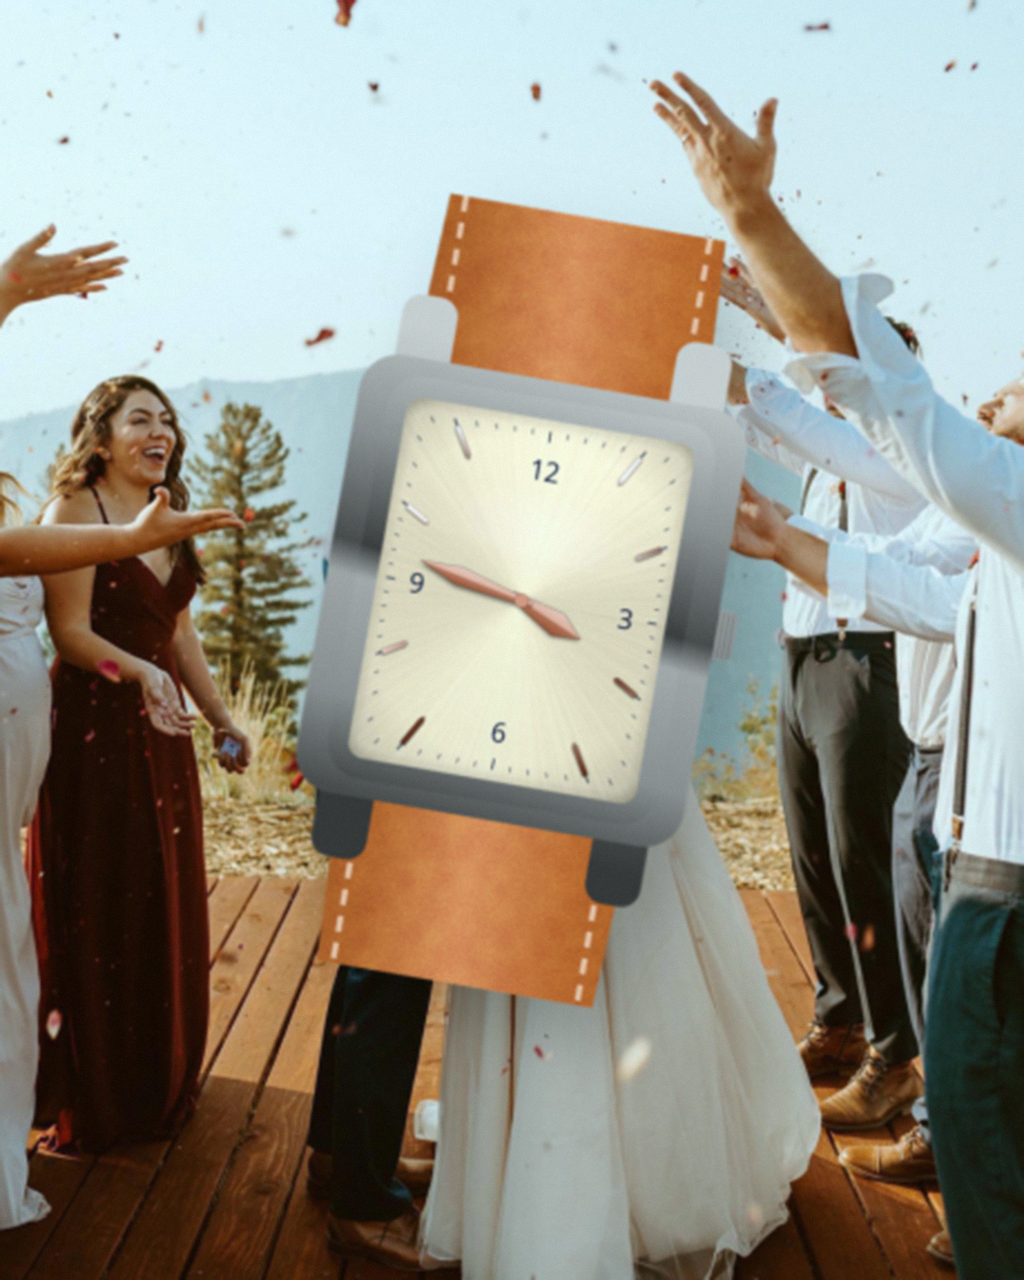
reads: 3,47
